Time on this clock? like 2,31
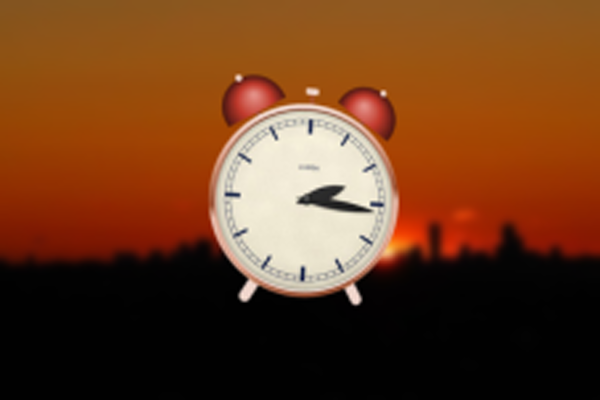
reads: 2,16
